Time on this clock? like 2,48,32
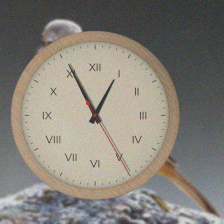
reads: 12,55,25
